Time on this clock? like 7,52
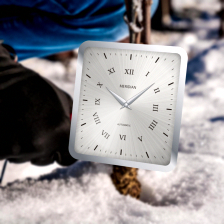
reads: 10,08
